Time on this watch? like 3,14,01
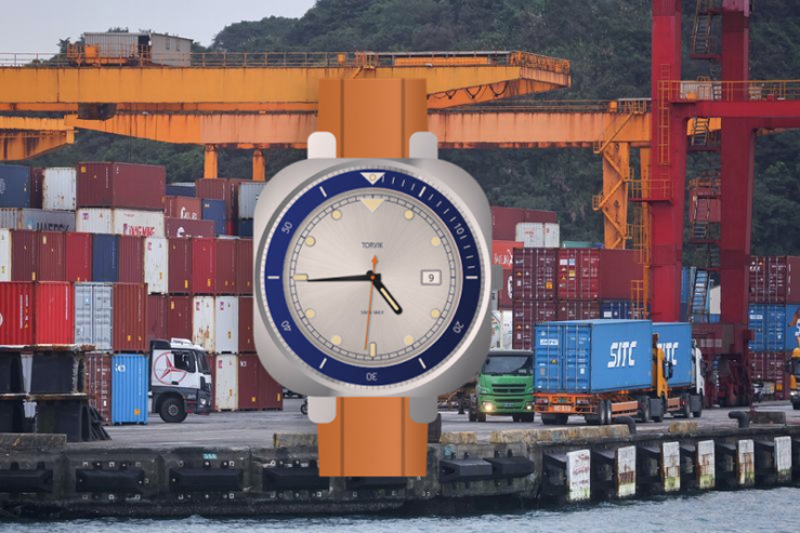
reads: 4,44,31
